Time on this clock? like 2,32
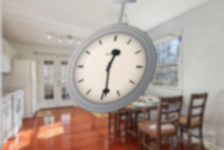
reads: 12,29
